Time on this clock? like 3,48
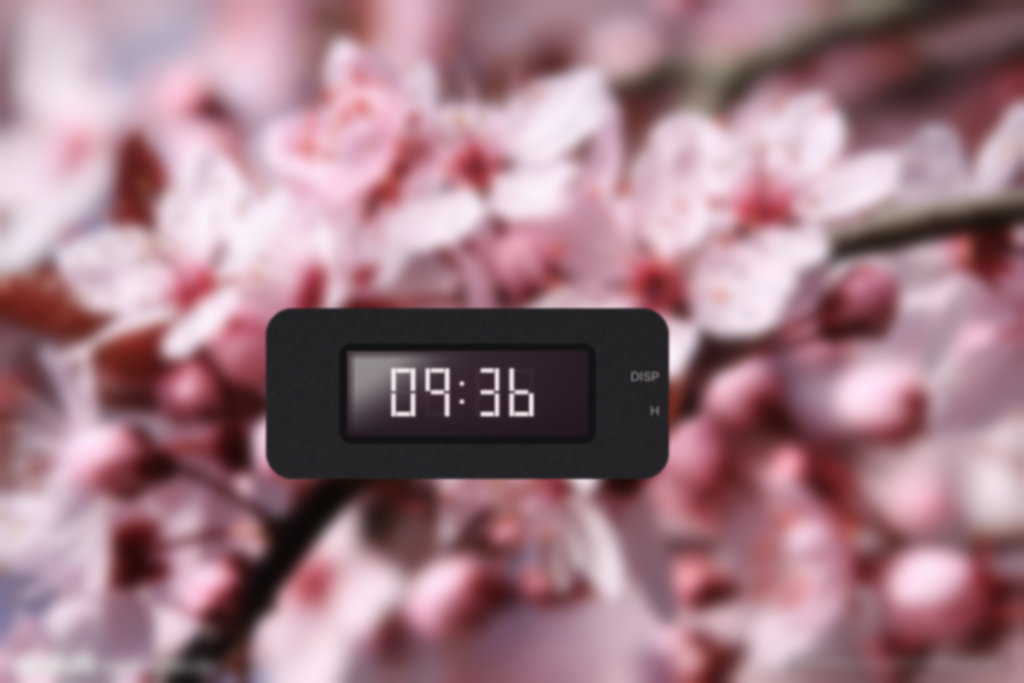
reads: 9,36
